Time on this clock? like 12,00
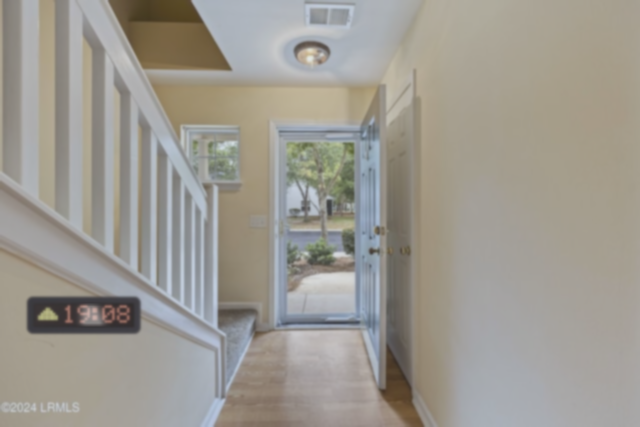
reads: 19,08
